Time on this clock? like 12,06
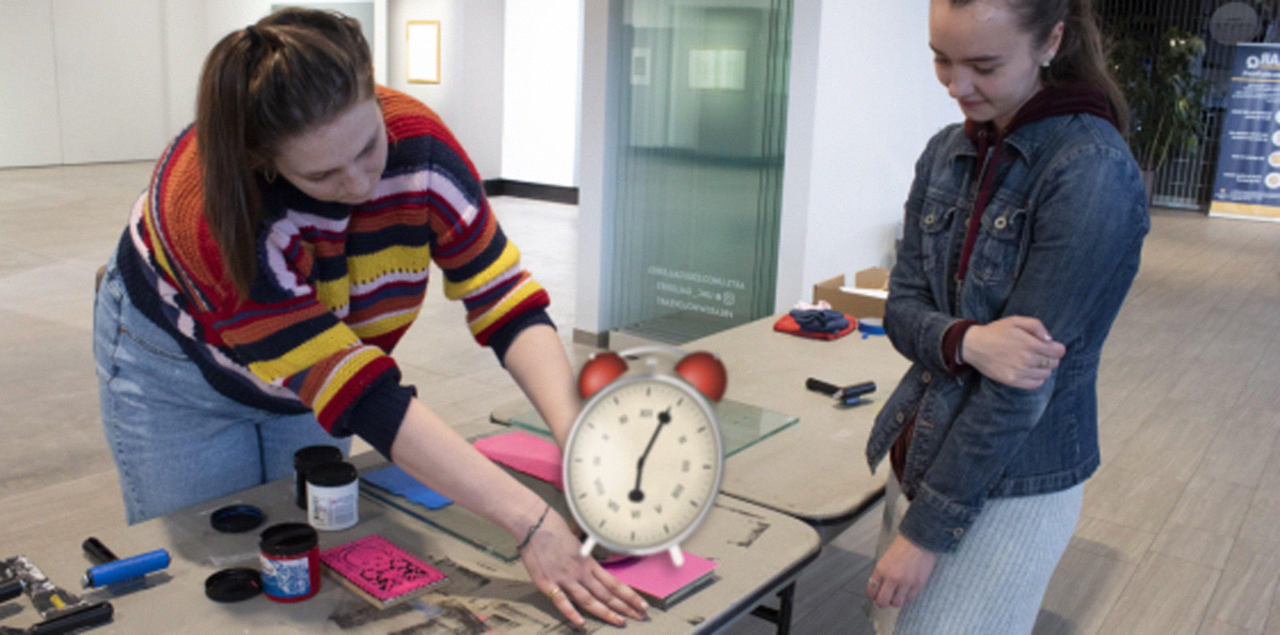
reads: 6,04
